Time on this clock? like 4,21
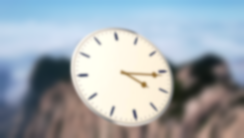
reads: 4,16
